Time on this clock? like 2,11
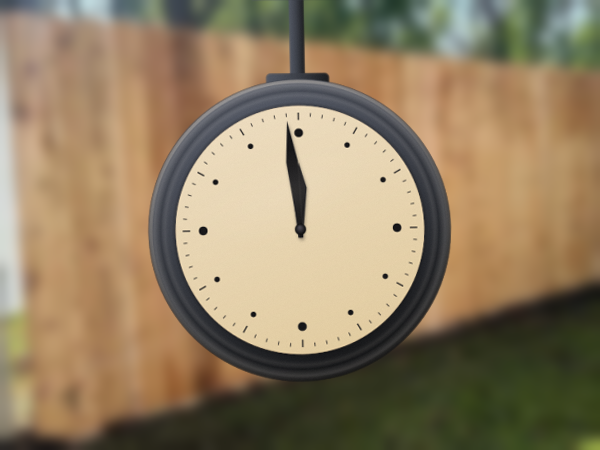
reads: 11,59
